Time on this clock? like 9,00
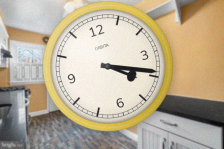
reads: 4,19
